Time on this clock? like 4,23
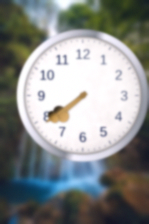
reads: 7,39
